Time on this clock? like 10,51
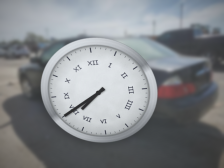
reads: 7,40
